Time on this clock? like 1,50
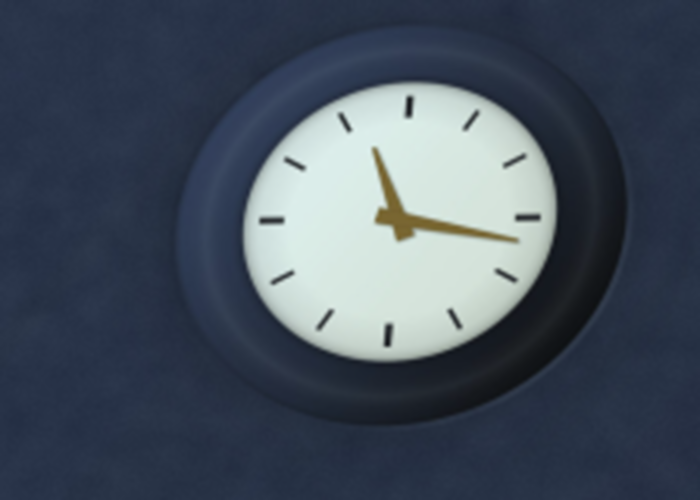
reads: 11,17
